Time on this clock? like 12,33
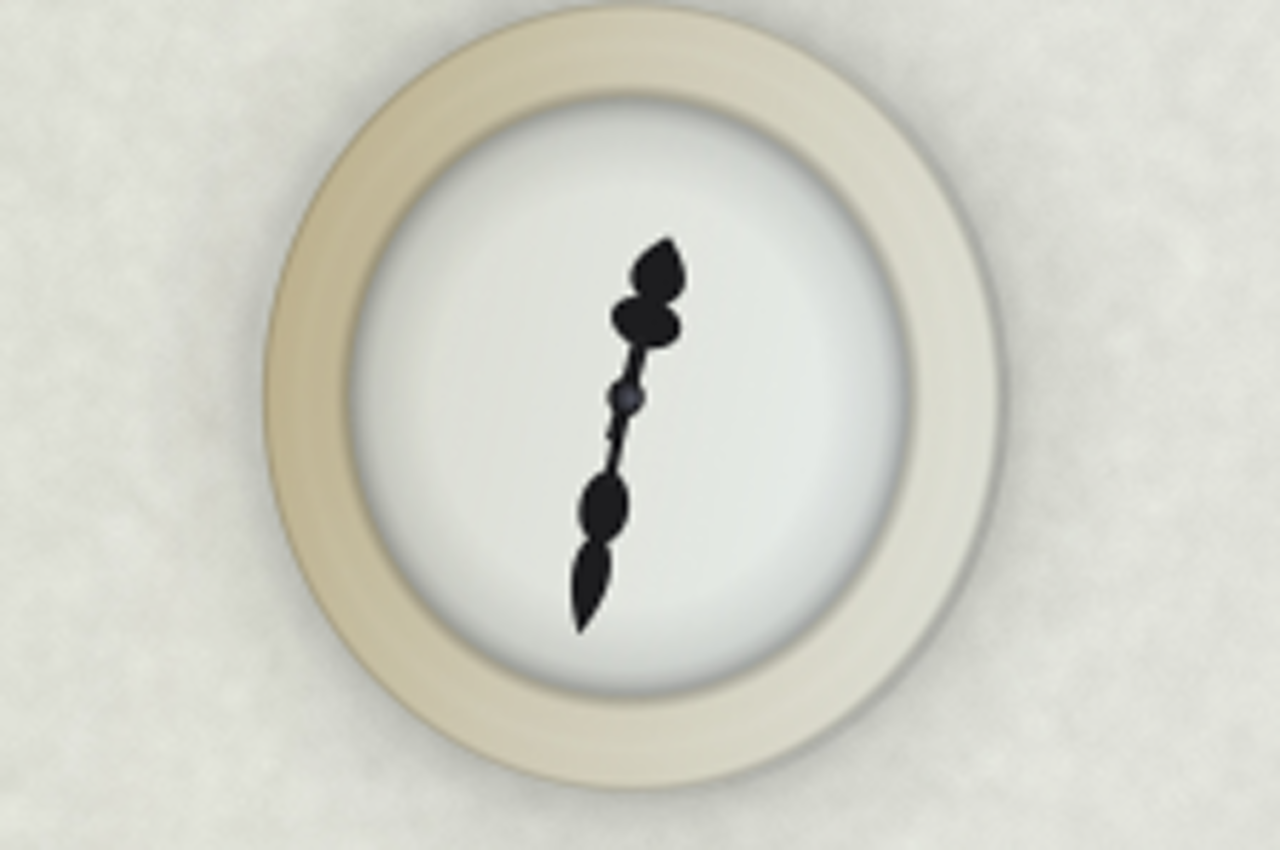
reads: 12,32
